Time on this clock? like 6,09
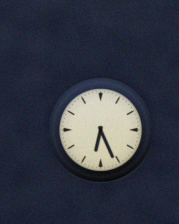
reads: 6,26
